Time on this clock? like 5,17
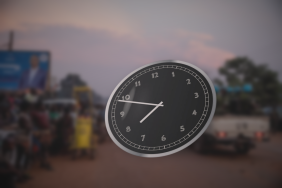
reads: 7,49
